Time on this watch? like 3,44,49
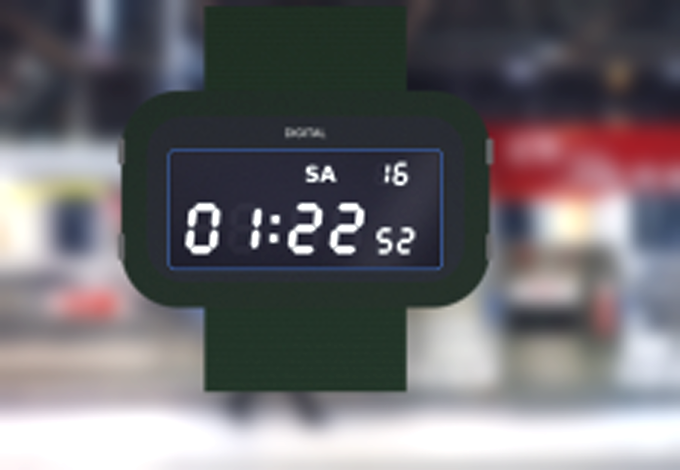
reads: 1,22,52
